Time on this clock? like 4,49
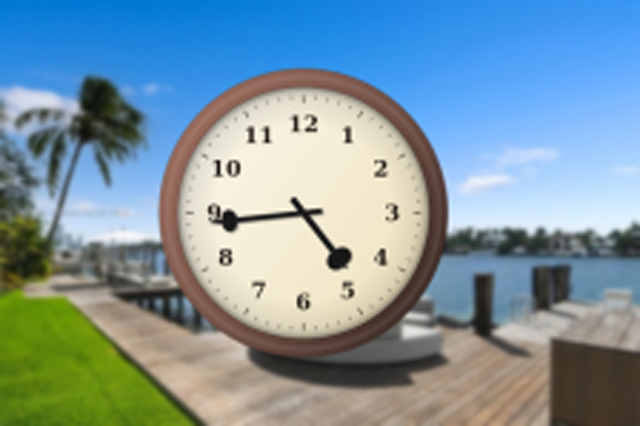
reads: 4,44
